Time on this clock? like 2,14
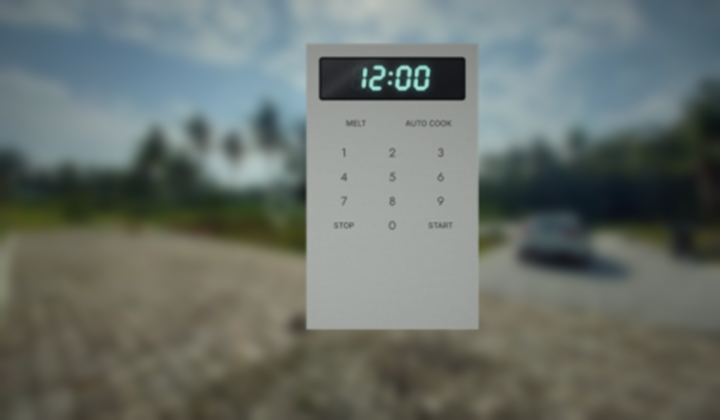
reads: 12,00
